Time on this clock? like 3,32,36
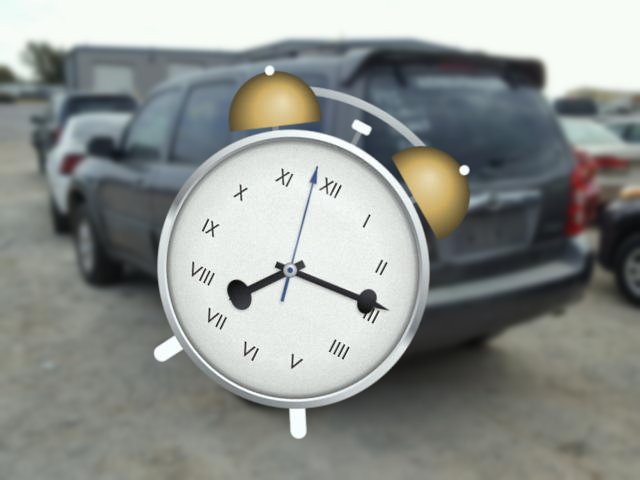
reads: 7,13,58
